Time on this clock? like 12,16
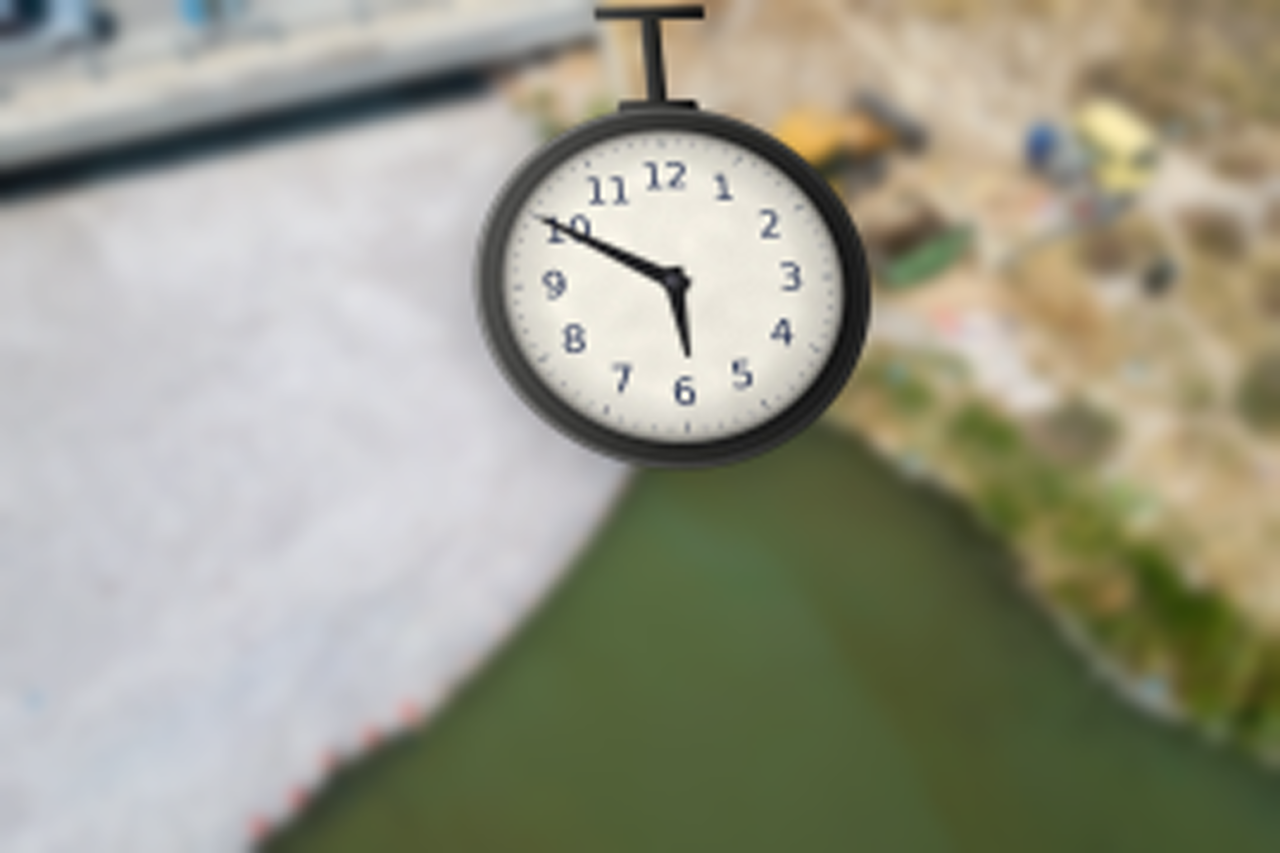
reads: 5,50
